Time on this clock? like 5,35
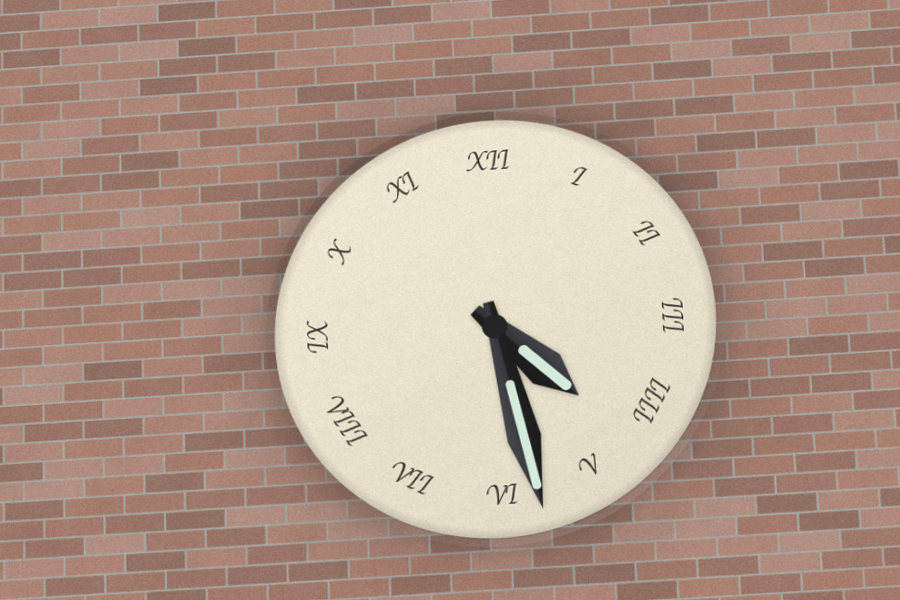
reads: 4,28
